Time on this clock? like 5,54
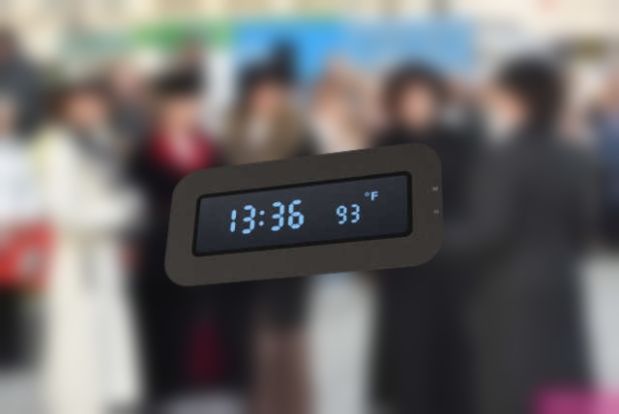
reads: 13,36
